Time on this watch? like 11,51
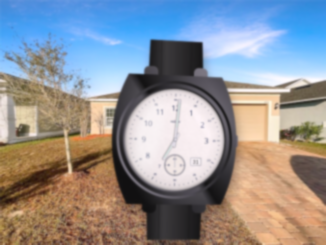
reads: 7,01
